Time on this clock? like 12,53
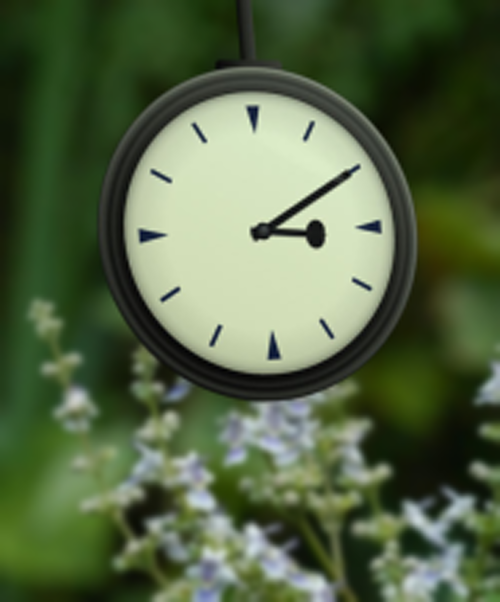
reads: 3,10
